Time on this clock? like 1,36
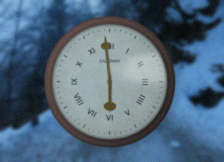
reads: 5,59
